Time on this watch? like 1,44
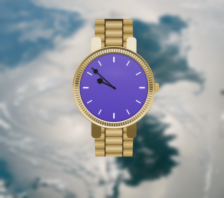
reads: 9,52
